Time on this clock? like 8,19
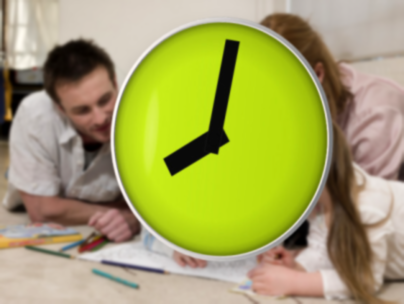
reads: 8,02
